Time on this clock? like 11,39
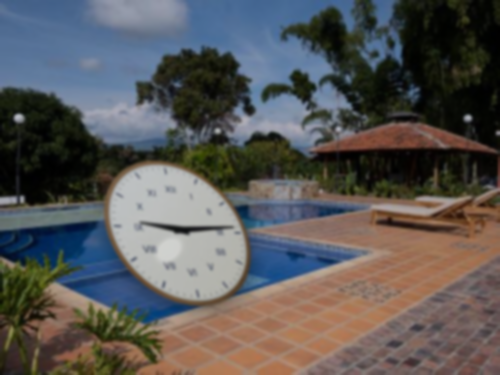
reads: 9,14
